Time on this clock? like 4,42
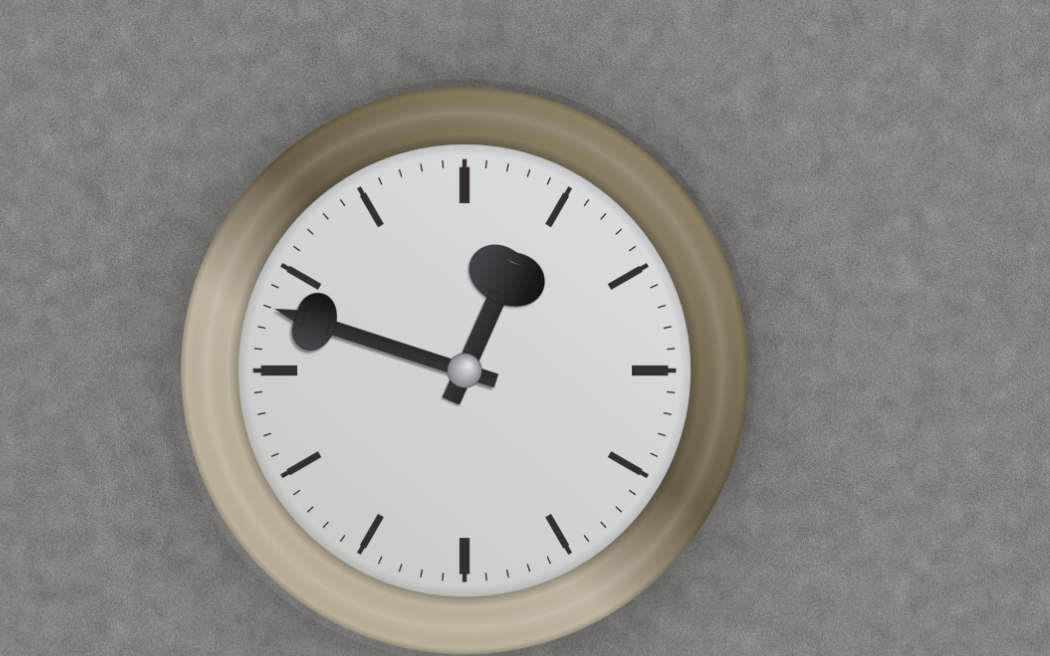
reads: 12,48
